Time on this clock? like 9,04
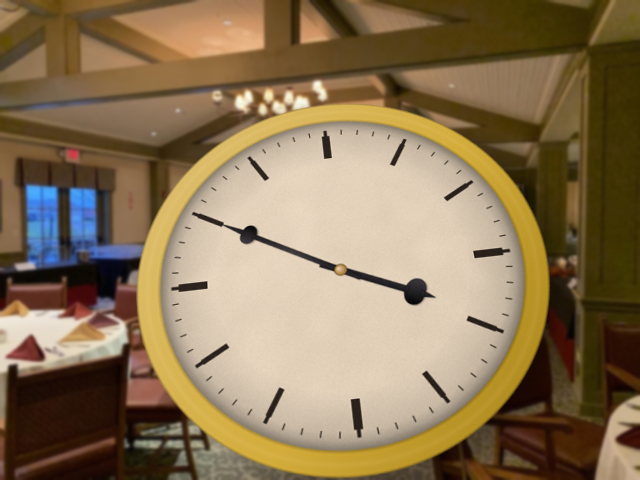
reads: 3,50
